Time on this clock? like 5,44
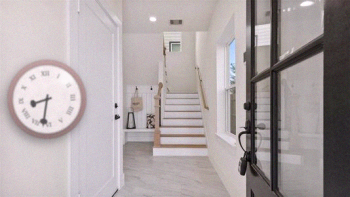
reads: 8,32
